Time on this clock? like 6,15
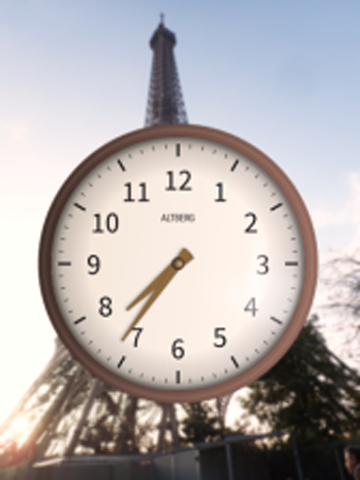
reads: 7,36
